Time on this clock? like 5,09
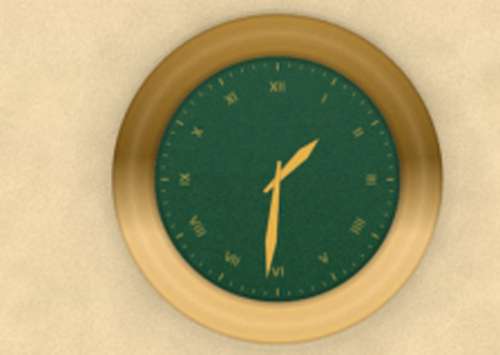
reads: 1,31
